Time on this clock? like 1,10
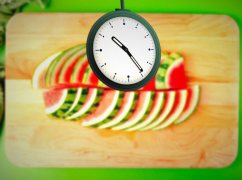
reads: 10,24
